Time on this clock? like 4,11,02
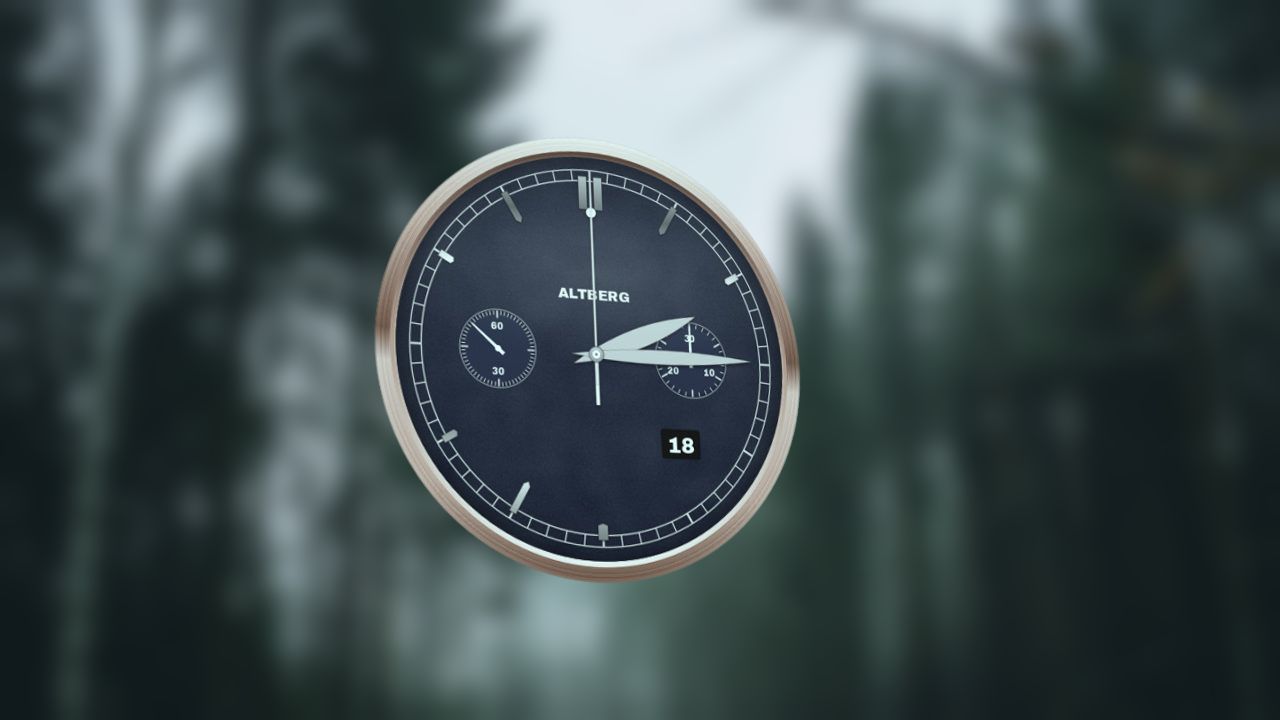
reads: 2,14,52
